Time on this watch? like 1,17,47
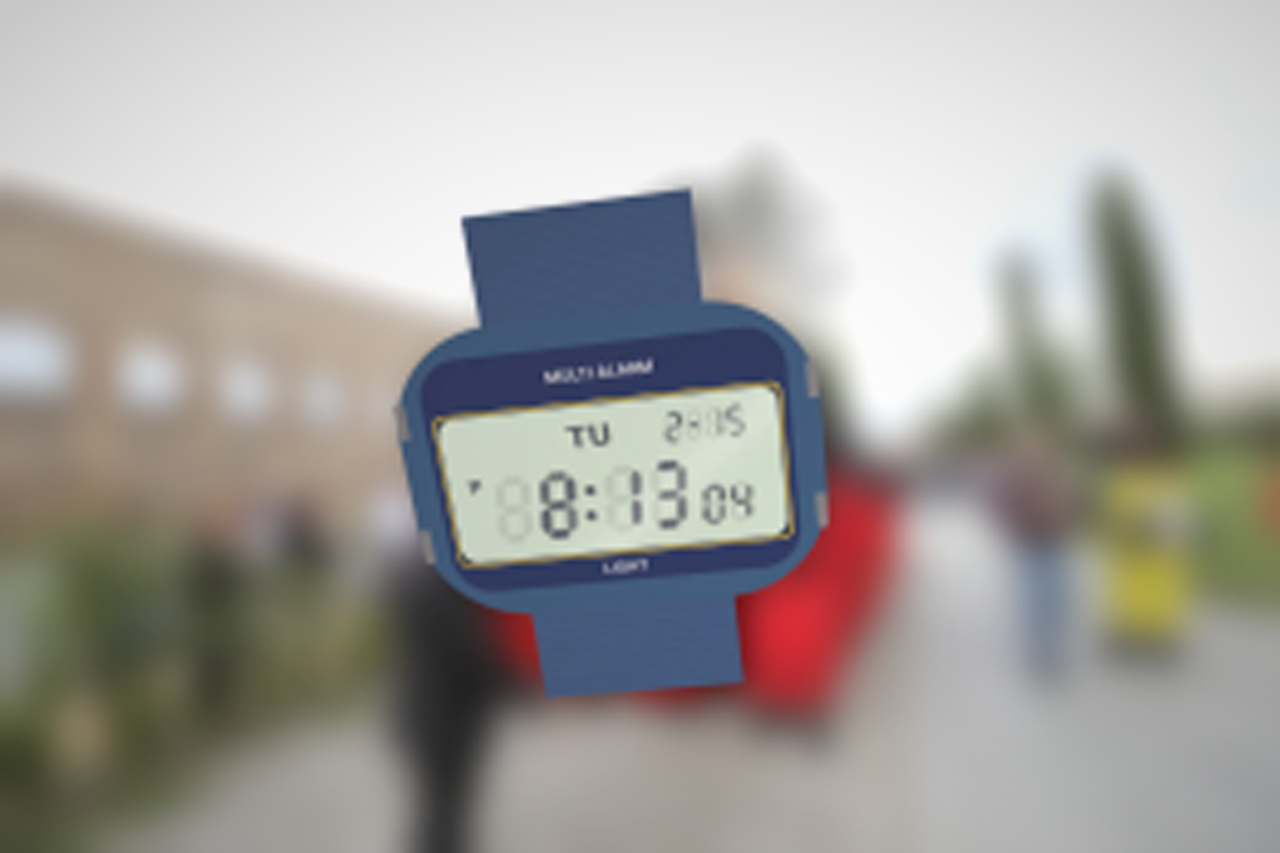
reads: 8,13,04
